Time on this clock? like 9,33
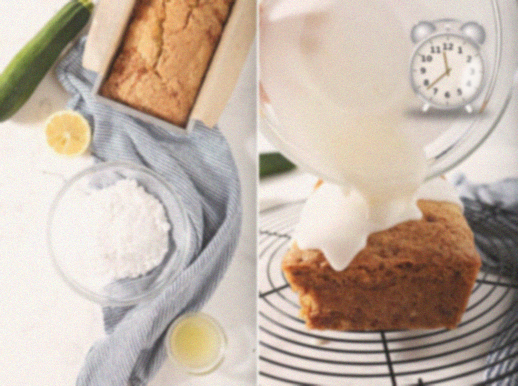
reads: 11,38
